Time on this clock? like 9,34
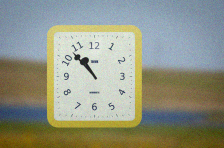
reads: 10,53
